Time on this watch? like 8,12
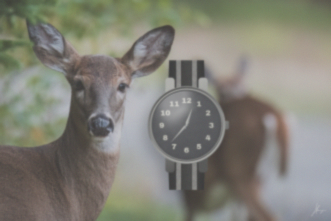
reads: 12,37
